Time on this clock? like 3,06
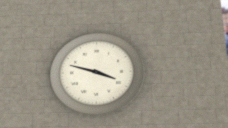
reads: 3,48
